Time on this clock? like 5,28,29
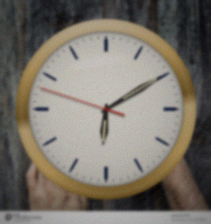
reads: 6,09,48
